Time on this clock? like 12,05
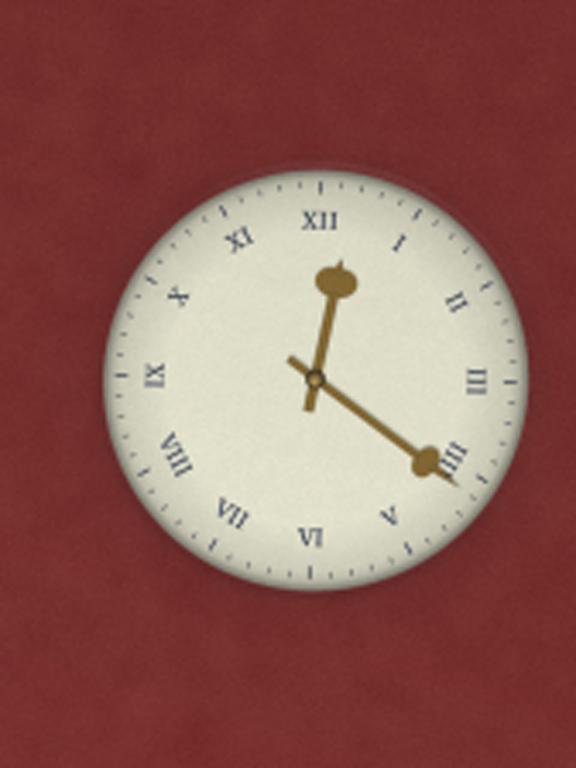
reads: 12,21
